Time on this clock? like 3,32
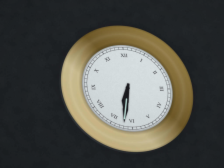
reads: 6,32
